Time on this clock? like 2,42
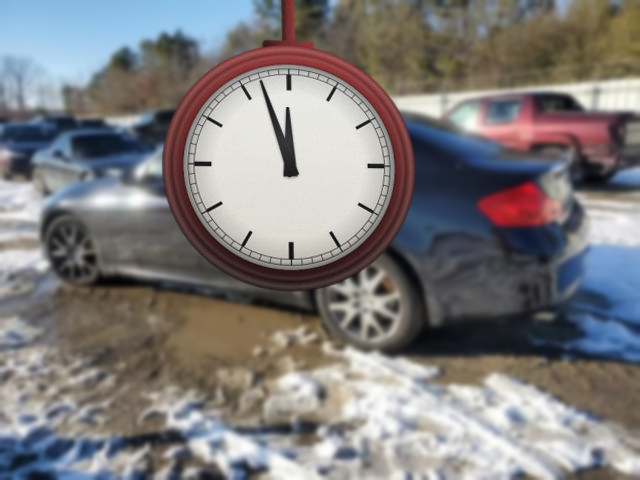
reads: 11,57
